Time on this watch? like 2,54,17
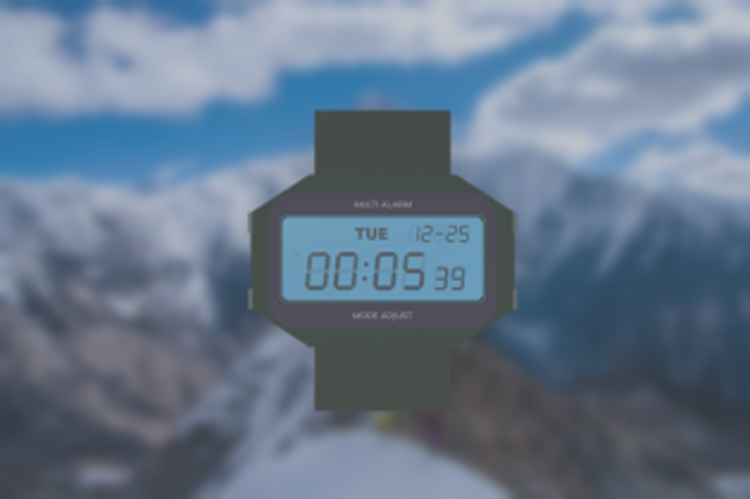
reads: 0,05,39
